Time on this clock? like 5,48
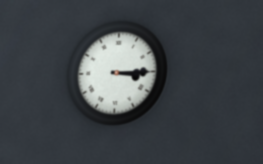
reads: 3,15
